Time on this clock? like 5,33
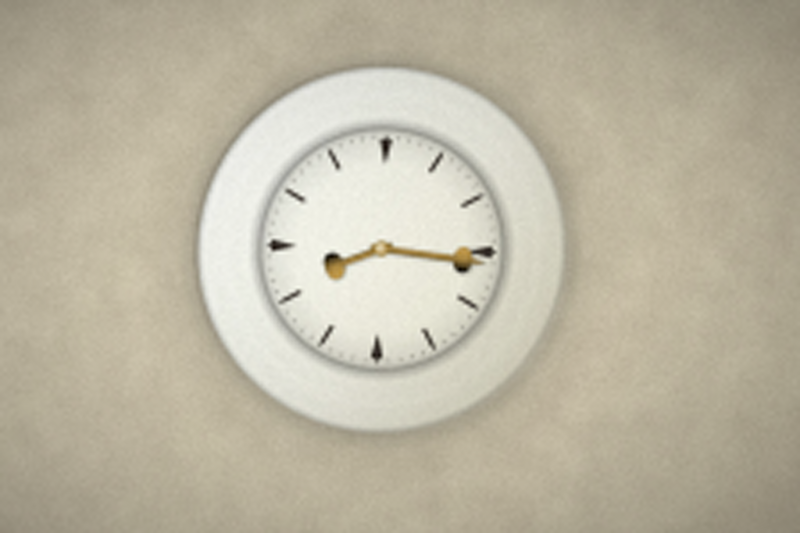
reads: 8,16
